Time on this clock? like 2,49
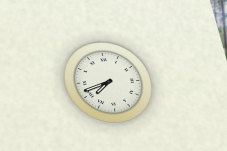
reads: 7,42
